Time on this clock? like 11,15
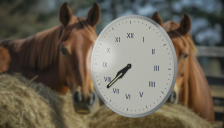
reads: 7,38
